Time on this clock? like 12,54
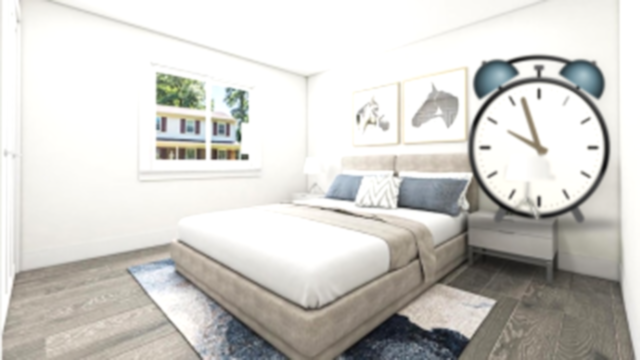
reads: 9,57
